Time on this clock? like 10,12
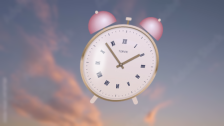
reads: 1,53
